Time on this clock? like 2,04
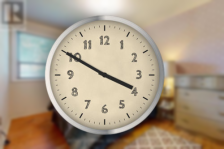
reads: 3,50
